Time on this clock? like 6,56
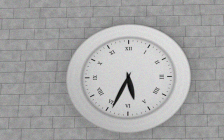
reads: 5,34
